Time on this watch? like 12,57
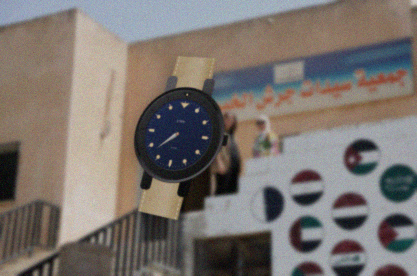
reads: 7,38
